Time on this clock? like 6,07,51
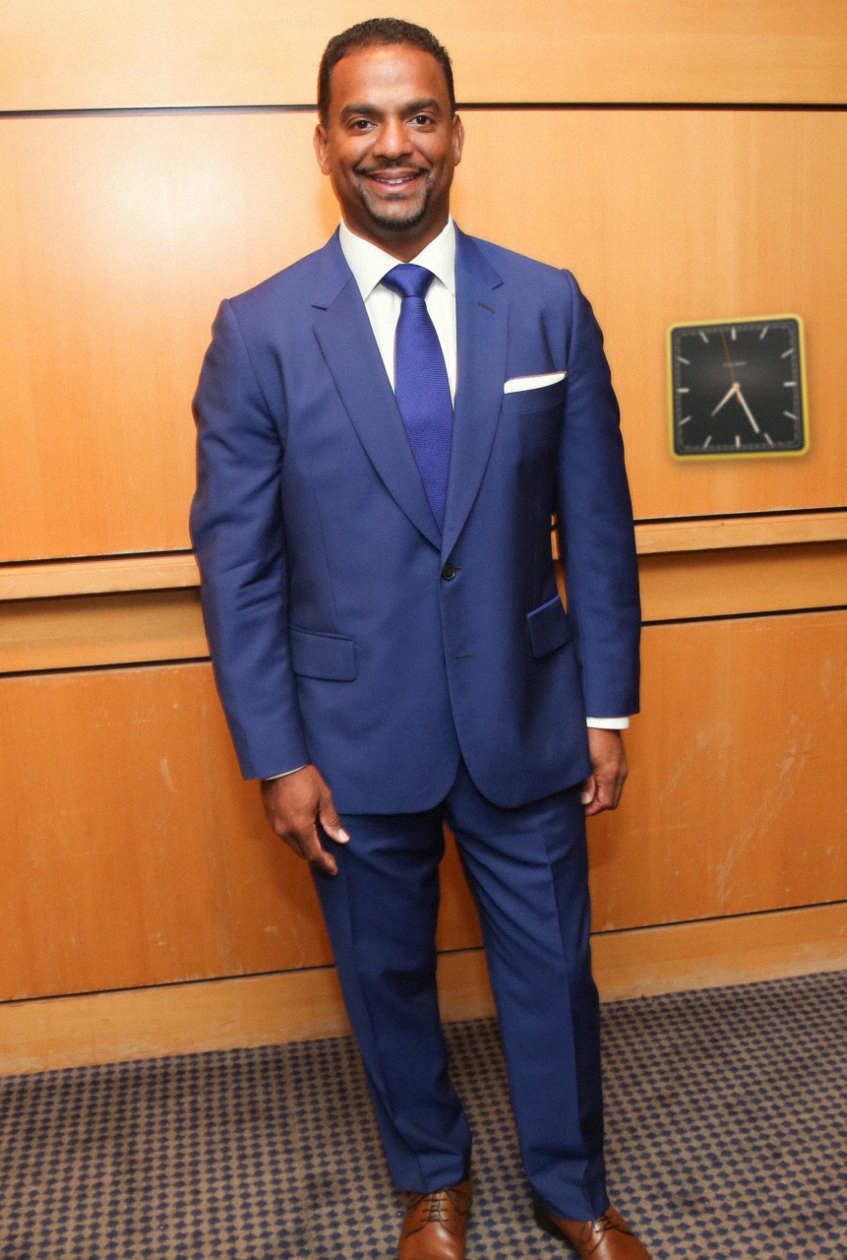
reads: 7,25,58
